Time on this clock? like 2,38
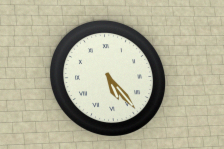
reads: 5,24
